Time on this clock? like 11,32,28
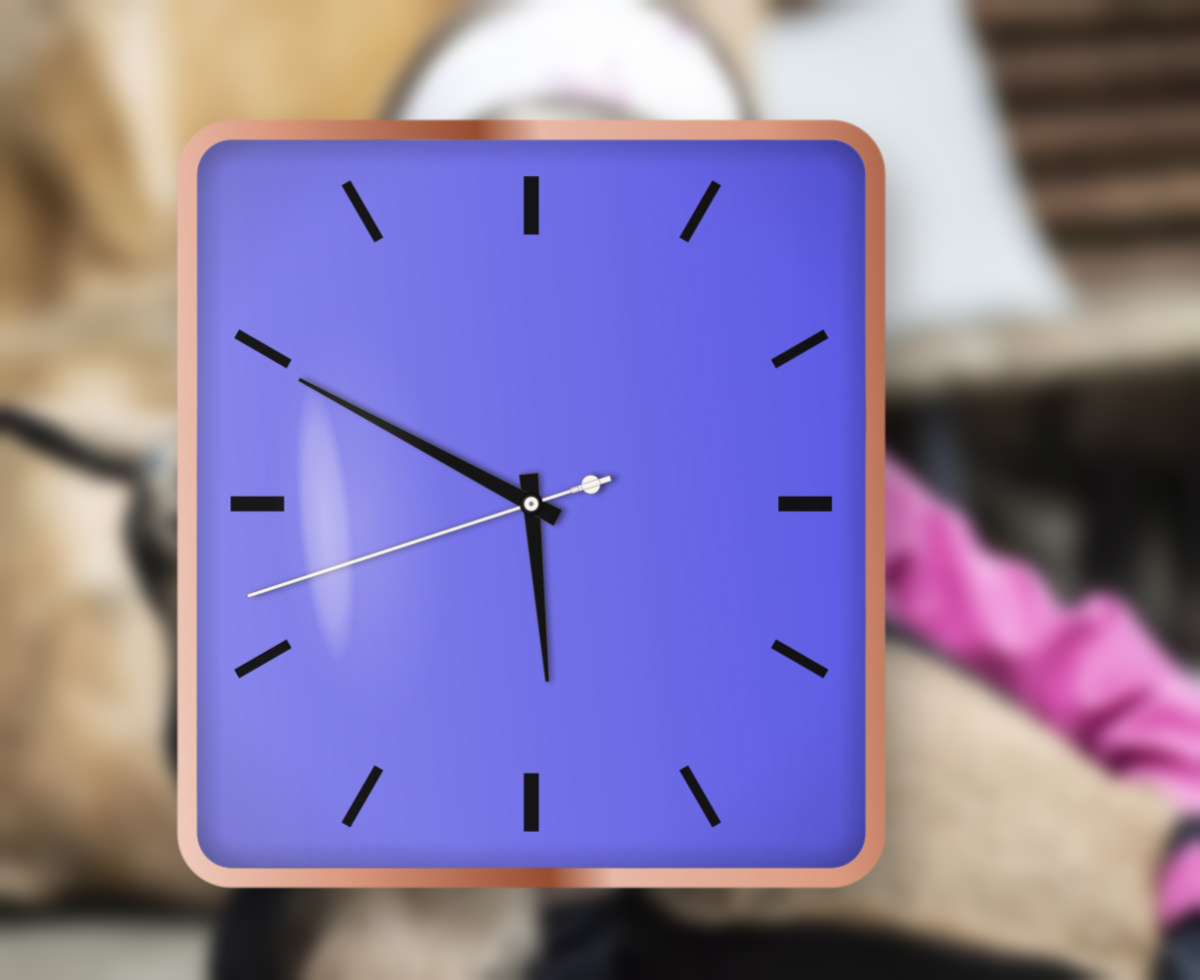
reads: 5,49,42
